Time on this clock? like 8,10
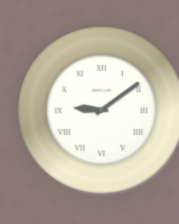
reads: 9,09
